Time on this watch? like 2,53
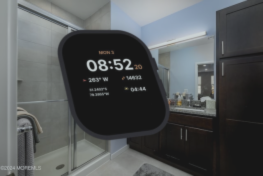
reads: 8,52
